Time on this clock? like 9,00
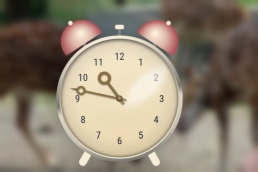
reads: 10,47
